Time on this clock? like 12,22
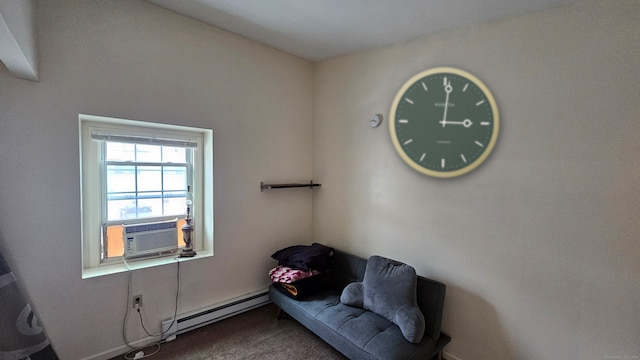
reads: 3,01
